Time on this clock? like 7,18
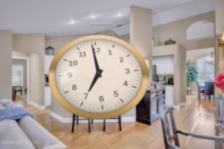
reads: 6,59
